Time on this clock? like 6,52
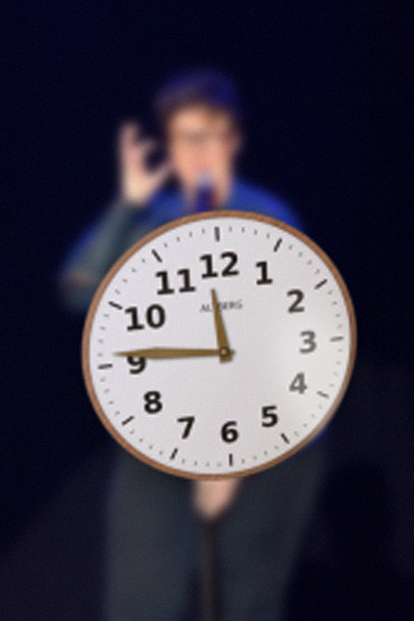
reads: 11,46
